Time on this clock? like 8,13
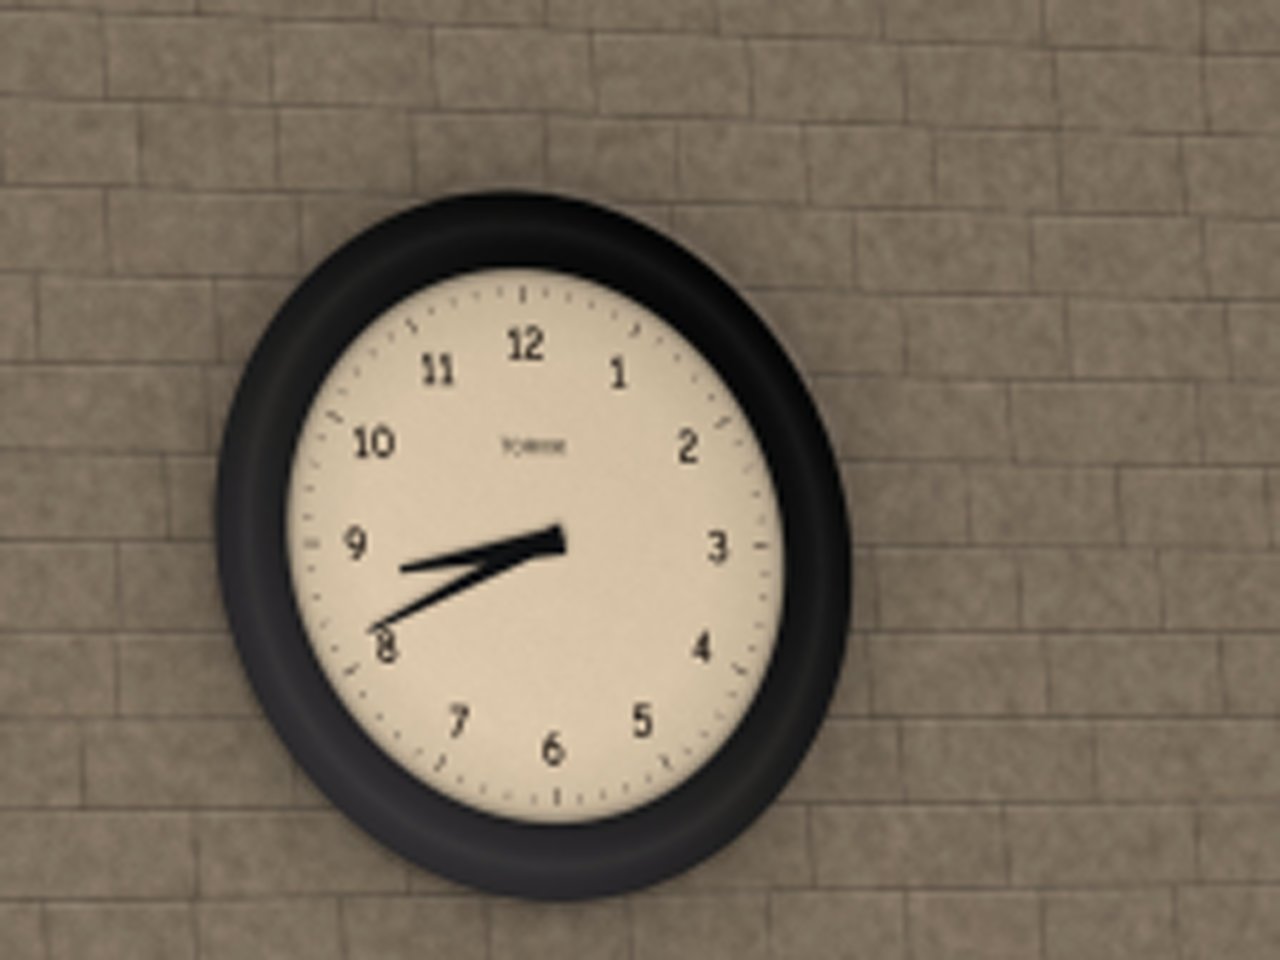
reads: 8,41
